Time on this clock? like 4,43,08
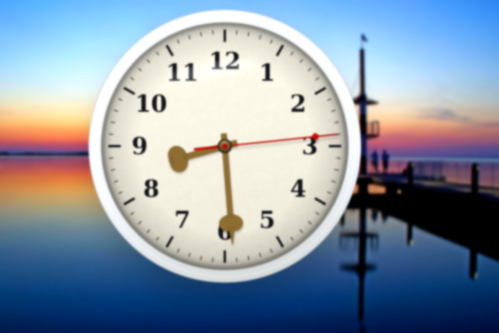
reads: 8,29,14
